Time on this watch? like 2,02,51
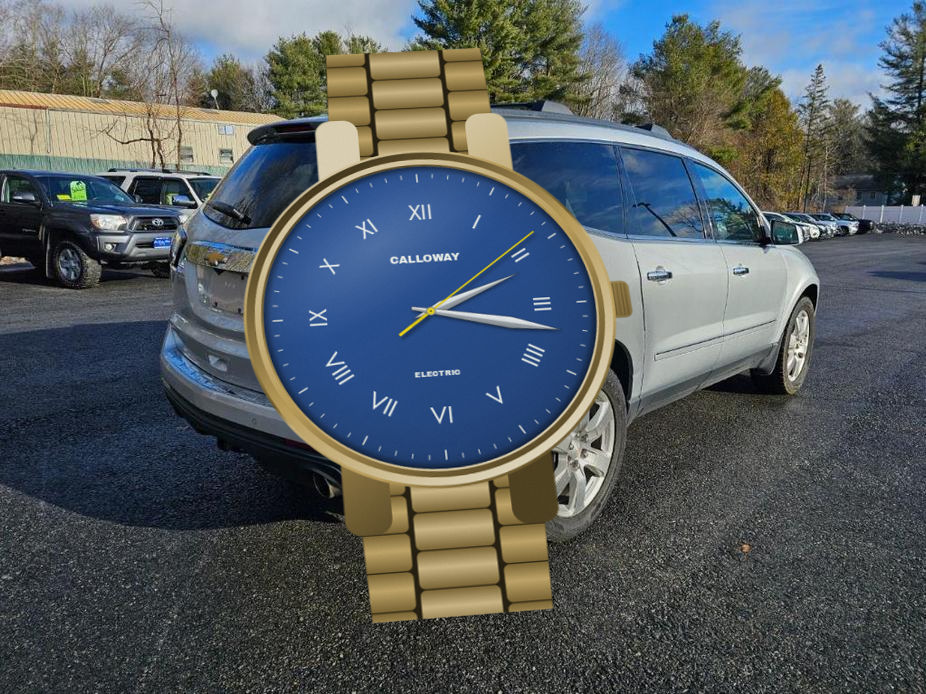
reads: 2,17,09
